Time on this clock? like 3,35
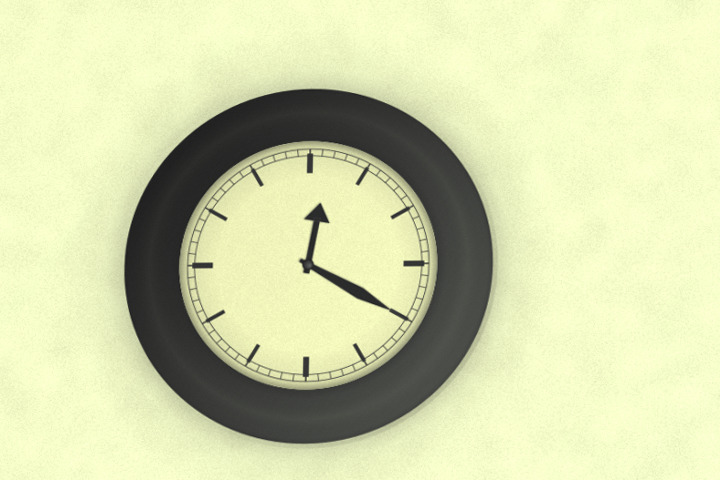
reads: 12,20
